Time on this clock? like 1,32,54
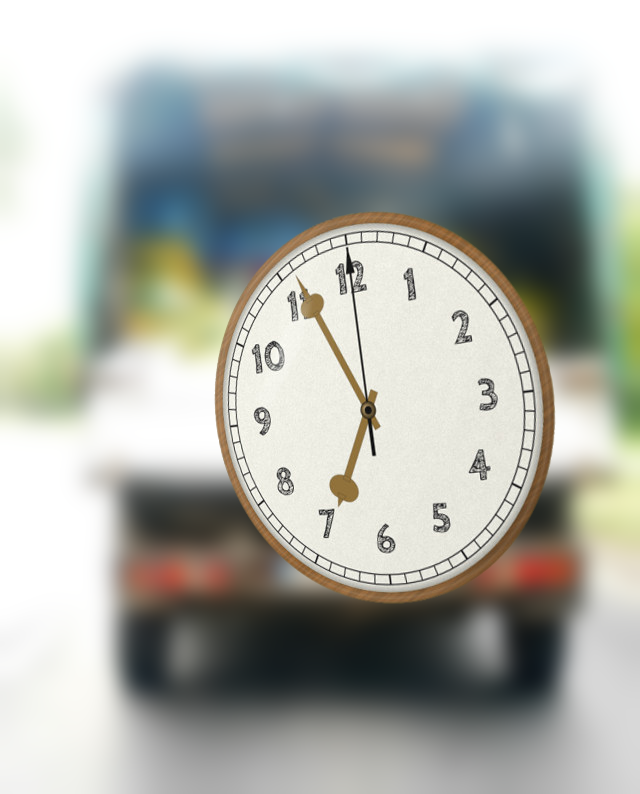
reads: 6,56,00
